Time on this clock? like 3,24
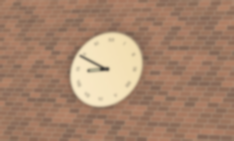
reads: 8,49
